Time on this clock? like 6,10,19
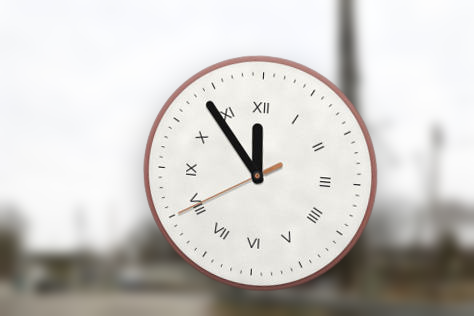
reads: 11,53,40
